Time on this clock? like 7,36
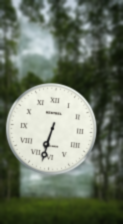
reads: 6,32
